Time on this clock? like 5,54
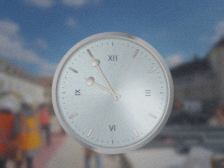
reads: 9,55
